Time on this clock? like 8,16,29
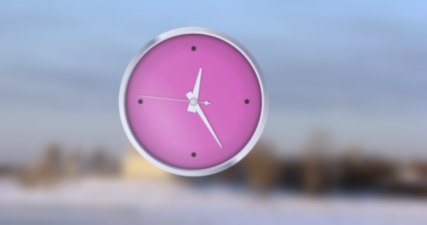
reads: 12,24,46
